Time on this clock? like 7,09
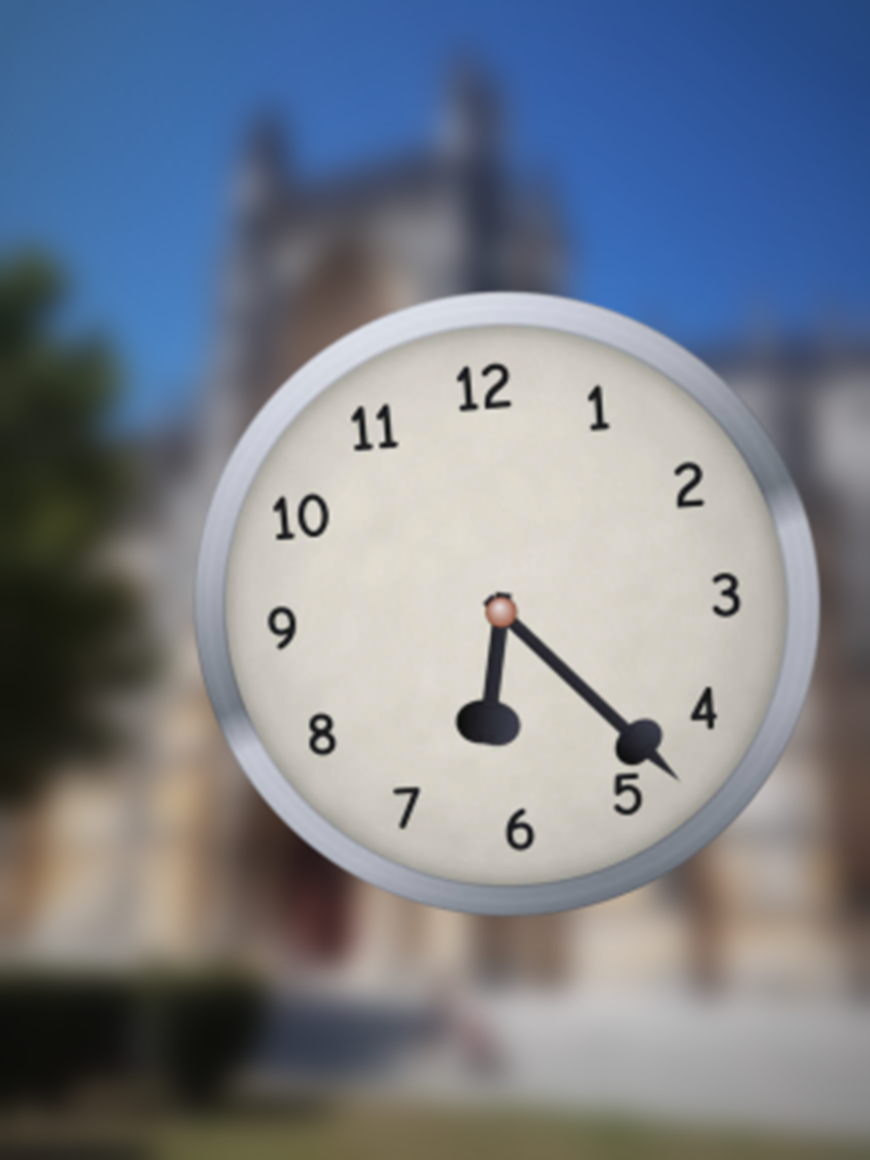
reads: 6,23
